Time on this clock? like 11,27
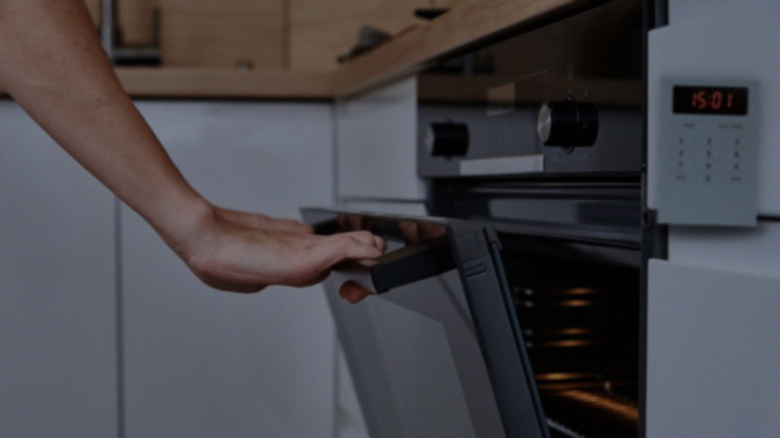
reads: 15,01
